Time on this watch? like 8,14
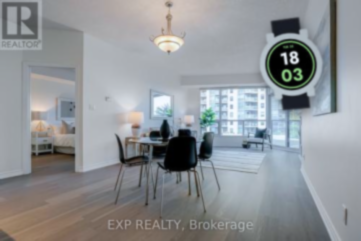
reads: 18,03
